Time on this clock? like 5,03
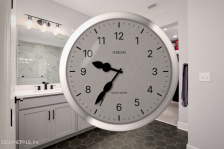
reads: 9,36
